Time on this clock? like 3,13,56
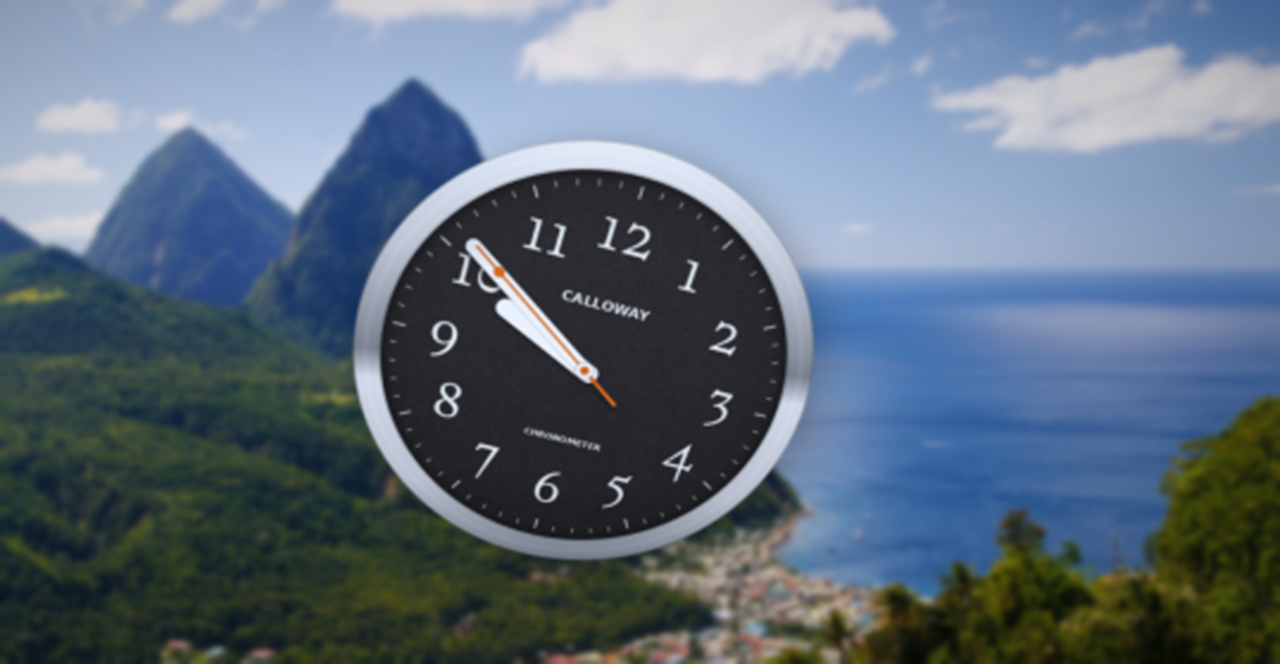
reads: 9,50,51
